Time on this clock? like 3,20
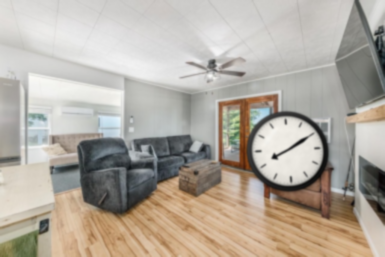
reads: 8,10
